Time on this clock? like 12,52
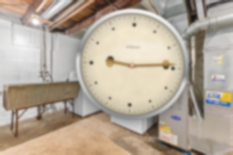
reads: 9,14
